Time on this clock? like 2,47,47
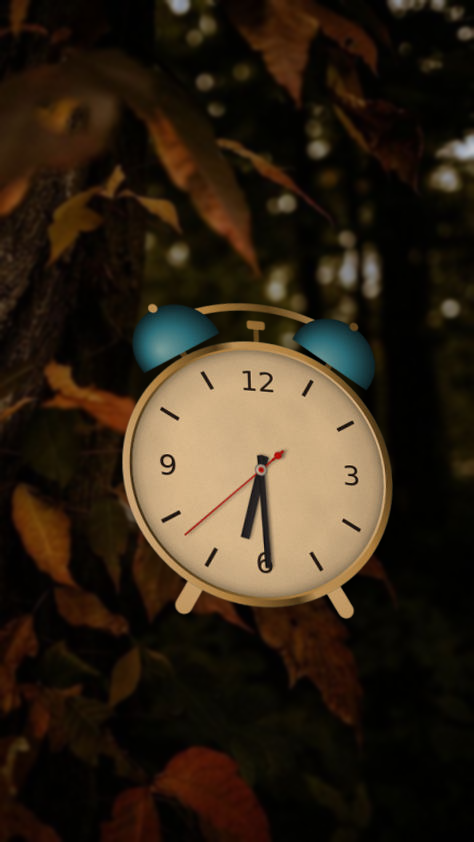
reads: 6,29,38
